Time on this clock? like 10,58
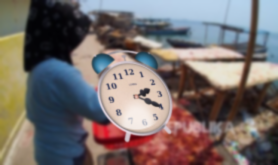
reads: 2,20
